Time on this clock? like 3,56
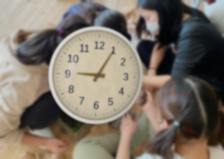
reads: 9,05
